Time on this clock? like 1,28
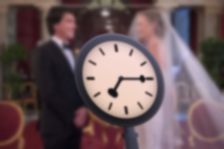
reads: 7,15
